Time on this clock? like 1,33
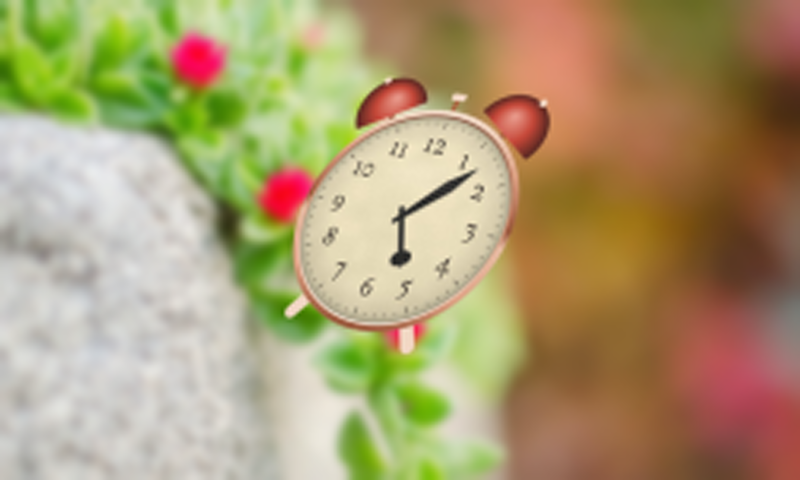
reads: 5,07
